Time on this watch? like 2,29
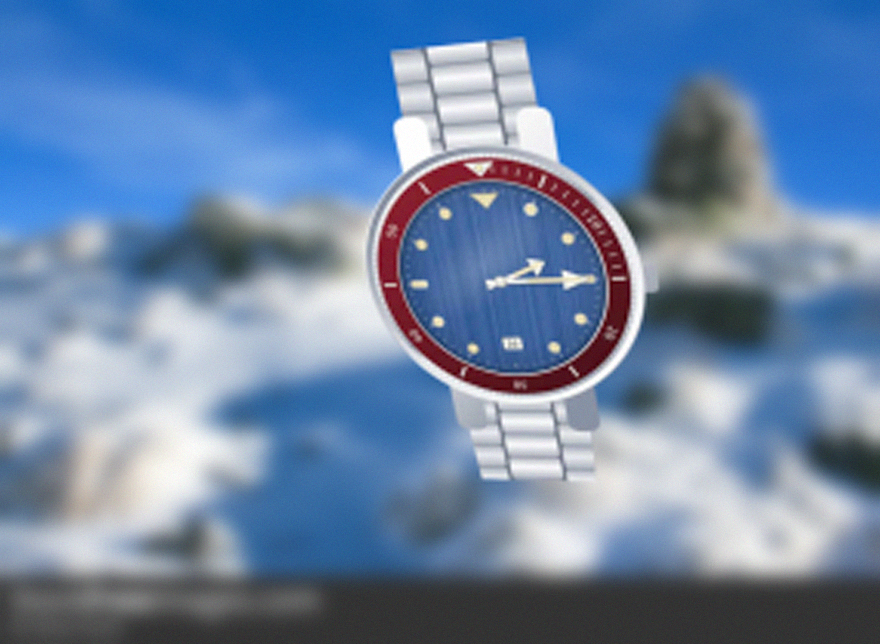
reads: 2,15
